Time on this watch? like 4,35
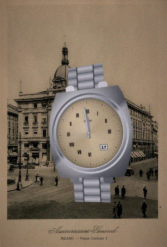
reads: 11,59
